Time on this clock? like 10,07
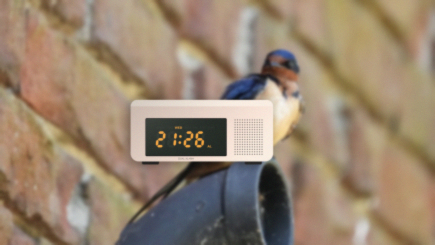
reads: 21,26
